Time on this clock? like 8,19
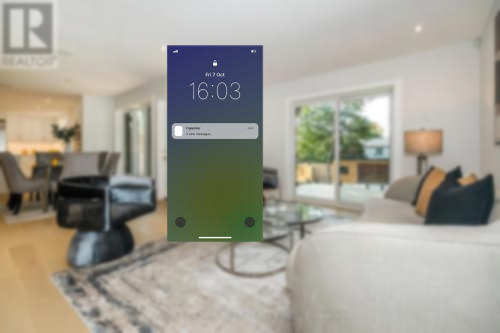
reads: 16,03
